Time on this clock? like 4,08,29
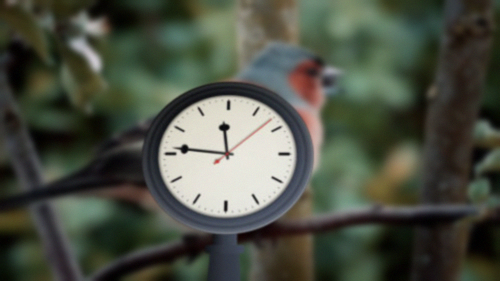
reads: 11,46,08
